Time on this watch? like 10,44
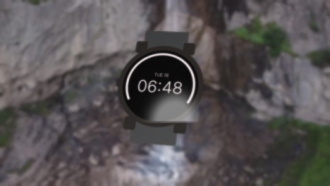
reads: 6,48
